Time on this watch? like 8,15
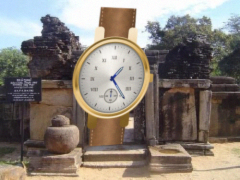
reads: 1,24
